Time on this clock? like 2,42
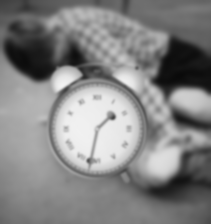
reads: 1,32
